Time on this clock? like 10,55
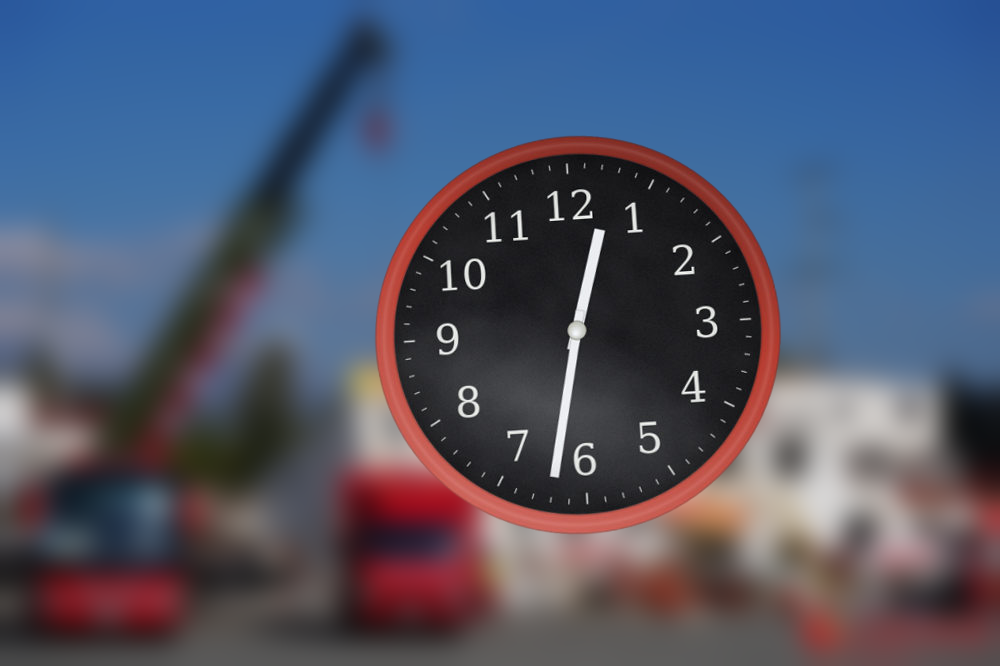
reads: 12,32
